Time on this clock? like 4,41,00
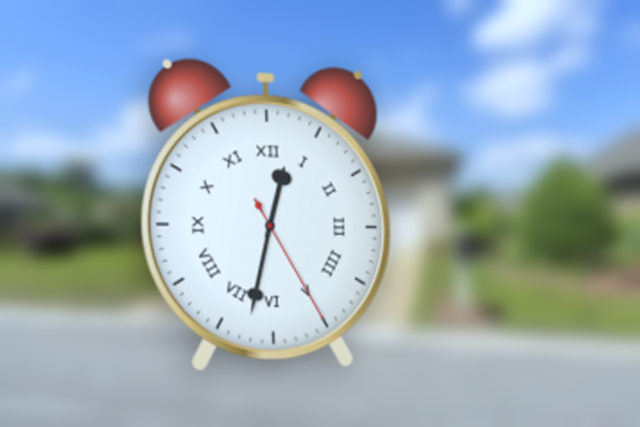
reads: 12,32,25
